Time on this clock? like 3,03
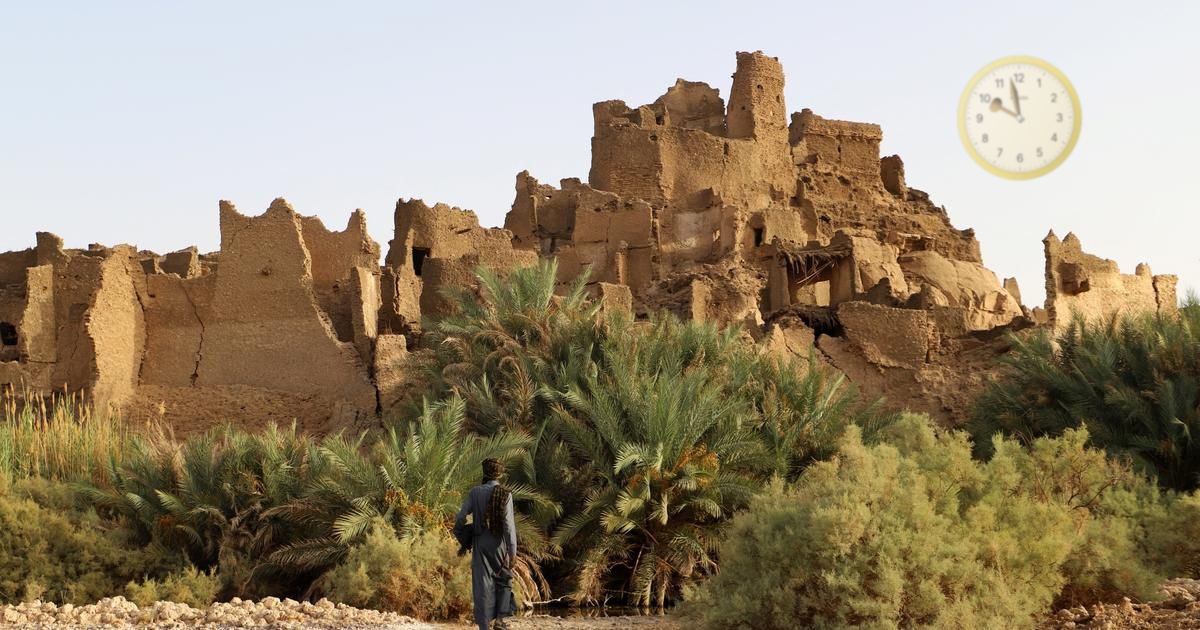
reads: 9,58
